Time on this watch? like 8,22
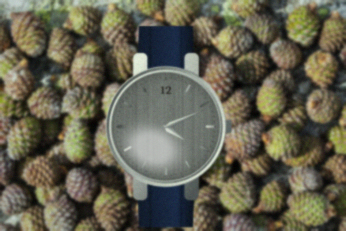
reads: 4,11
